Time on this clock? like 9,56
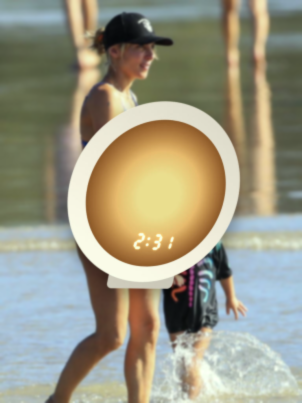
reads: 2,31
